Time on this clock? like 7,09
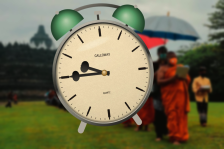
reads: 9,45
